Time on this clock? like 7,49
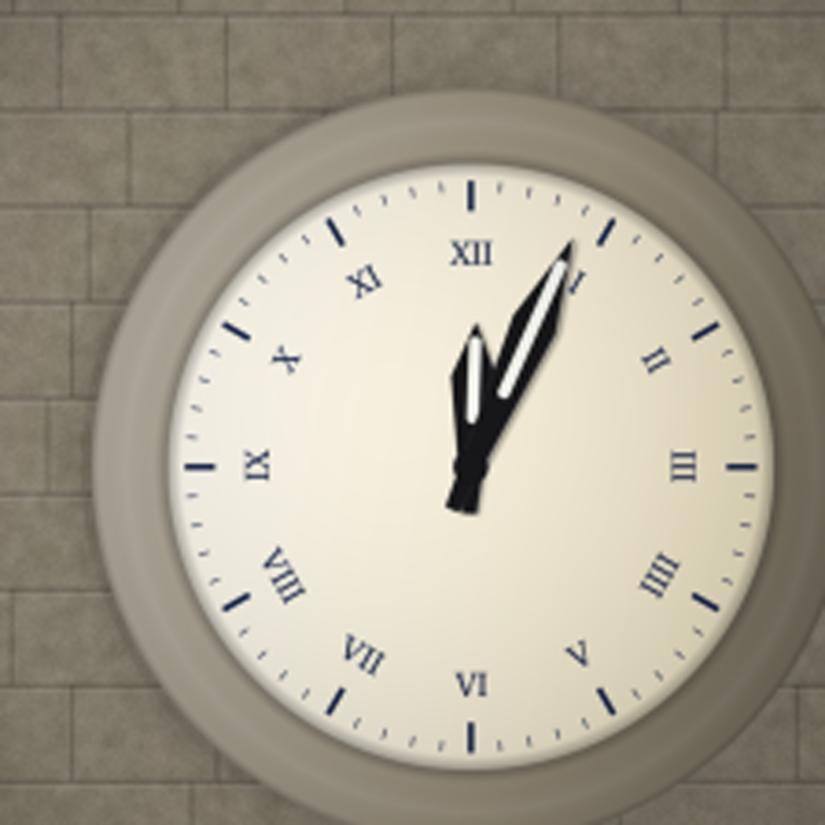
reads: 12,04
